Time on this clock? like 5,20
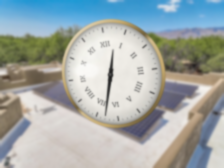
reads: 12,33
